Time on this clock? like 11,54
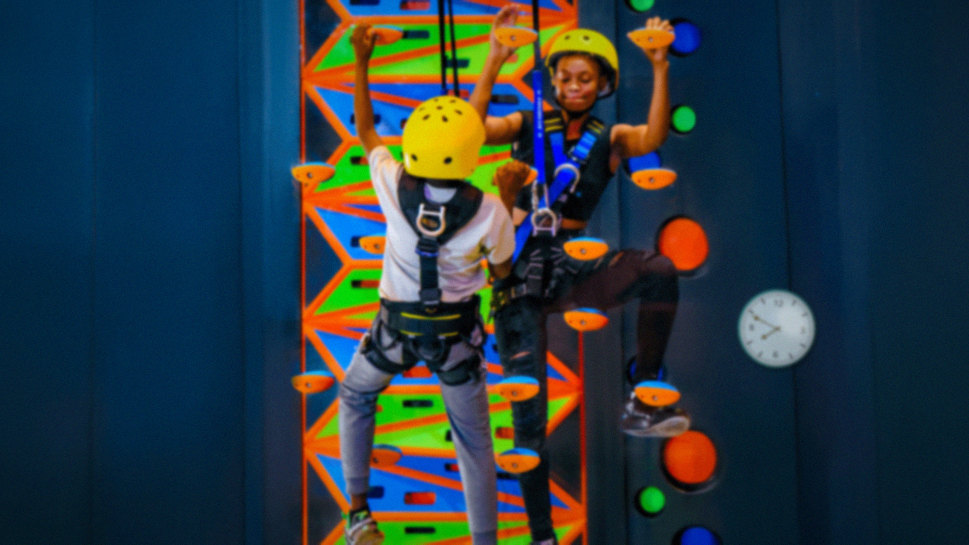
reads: 7,49
